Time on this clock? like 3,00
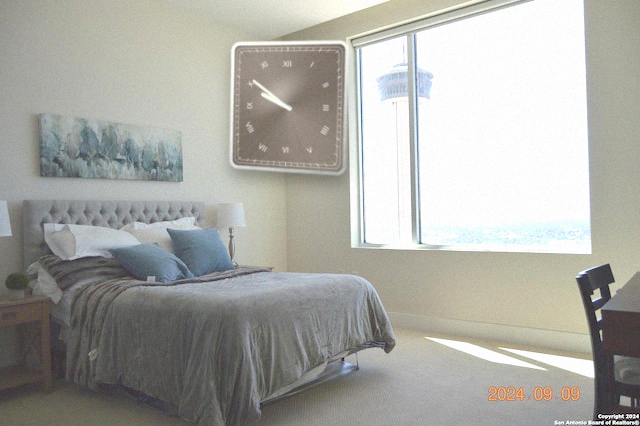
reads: 9,51
